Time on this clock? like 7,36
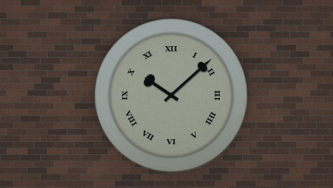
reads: 10,08
